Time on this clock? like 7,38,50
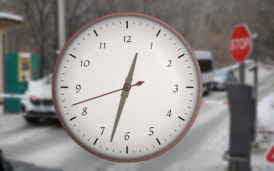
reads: 12,32,42
